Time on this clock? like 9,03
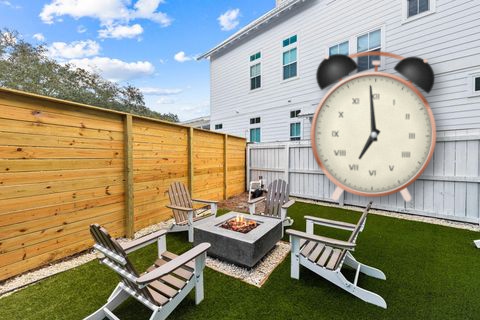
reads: 6,59
